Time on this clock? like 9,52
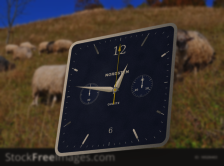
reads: 12,47
